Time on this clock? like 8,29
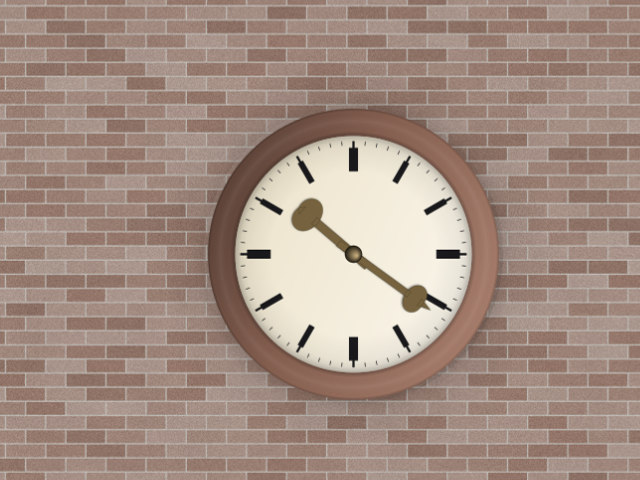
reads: 10,21
